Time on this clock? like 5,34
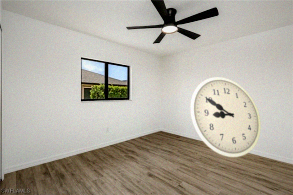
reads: 8,50
